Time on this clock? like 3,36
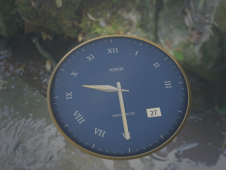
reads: 9,30
